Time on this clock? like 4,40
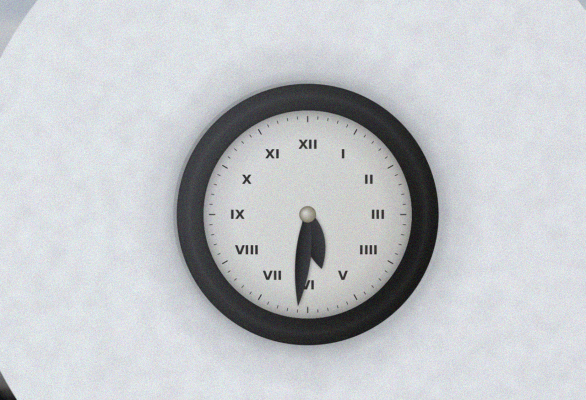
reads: 5,31
